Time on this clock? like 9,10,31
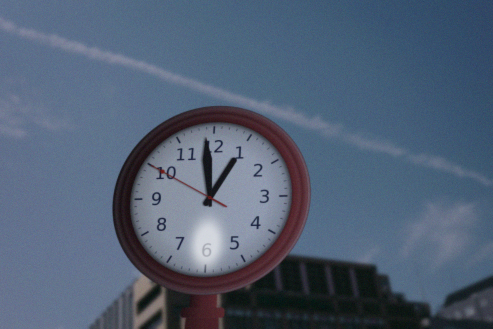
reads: 12,58,50
